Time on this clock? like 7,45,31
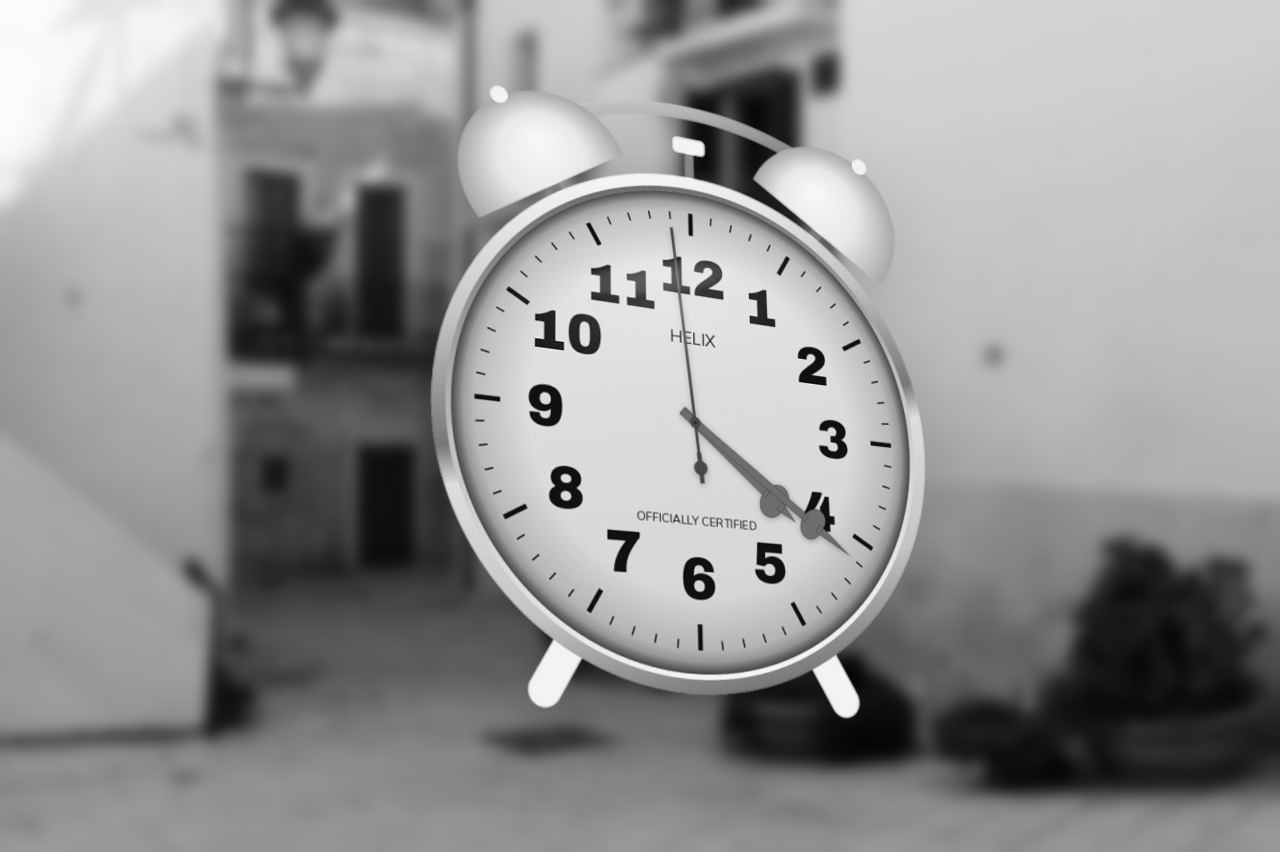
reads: 4,20,59
